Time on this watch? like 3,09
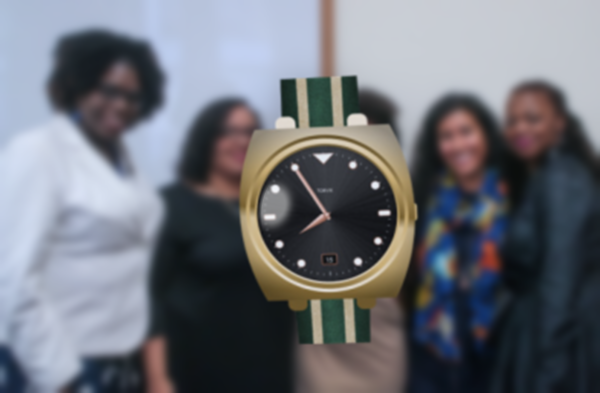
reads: 7,55
